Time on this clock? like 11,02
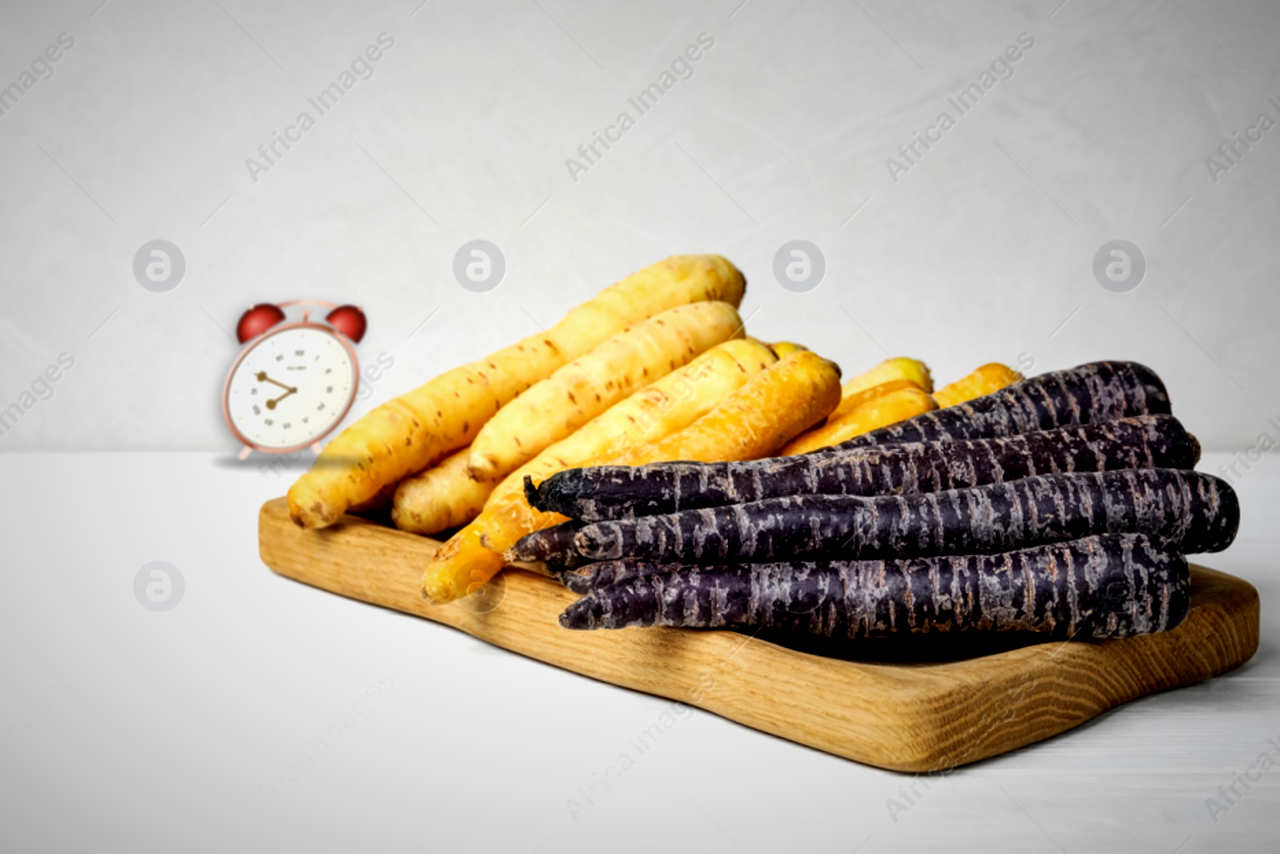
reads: 7,49
